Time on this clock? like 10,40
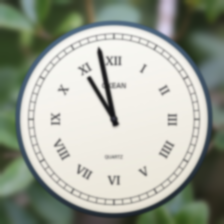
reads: 10,58
